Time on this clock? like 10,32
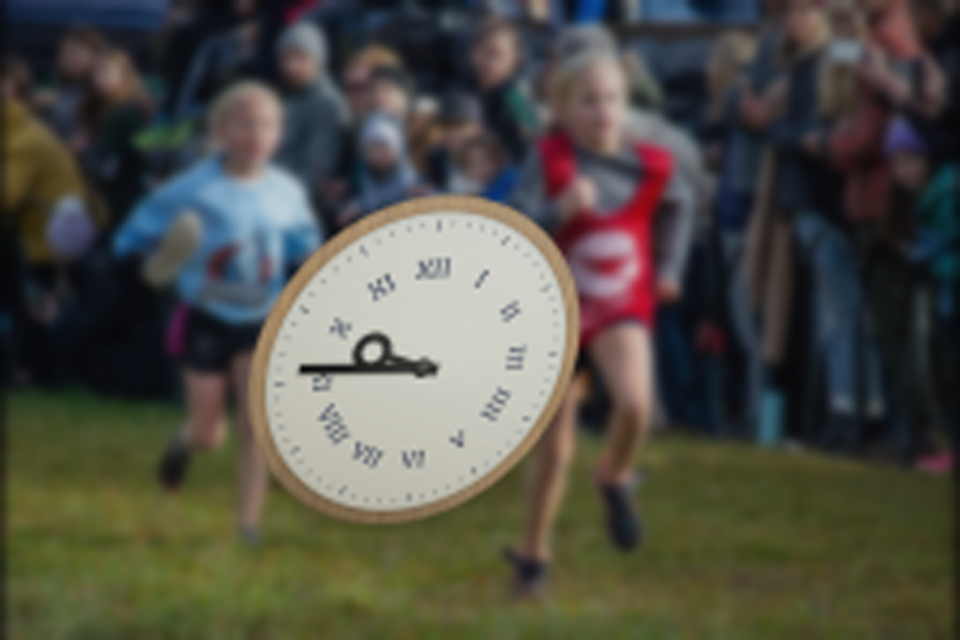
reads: 9,46
